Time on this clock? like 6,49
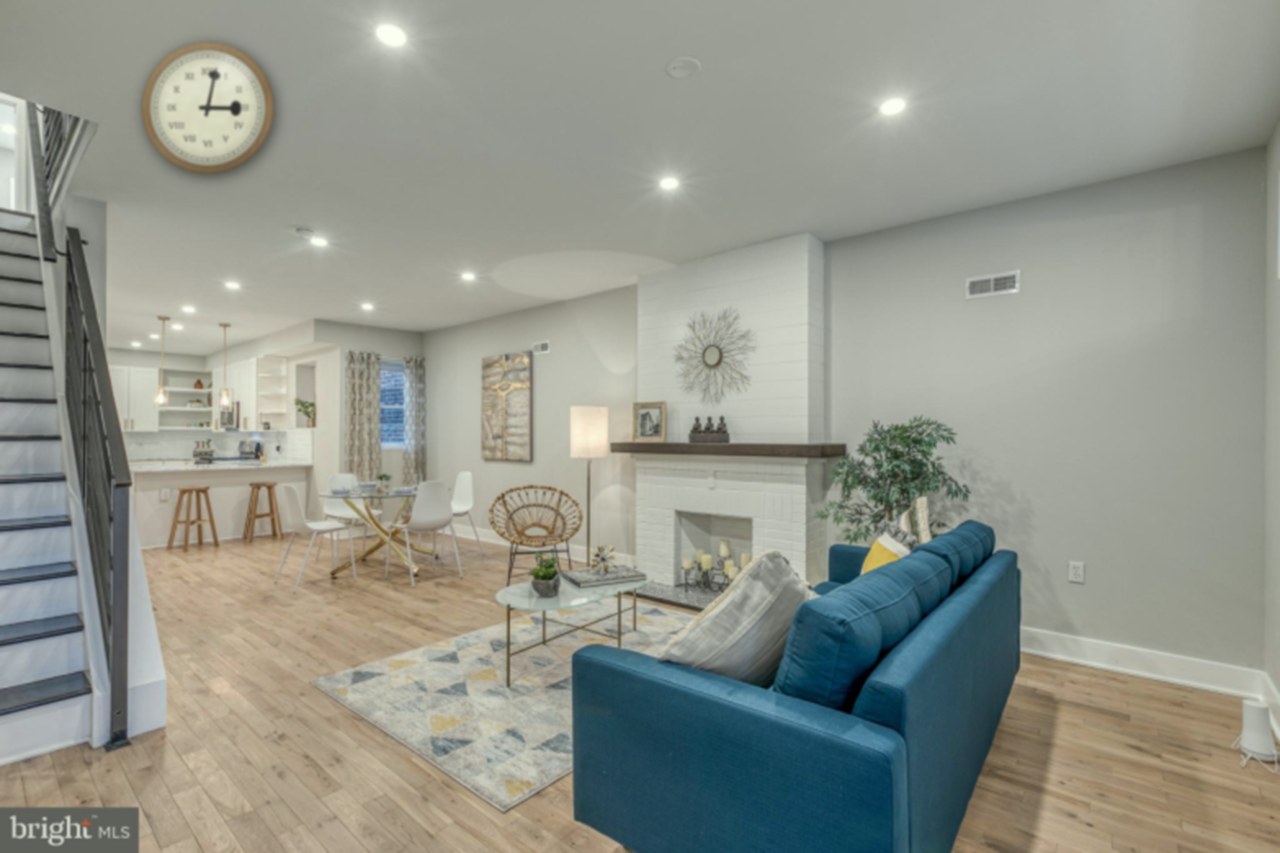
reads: 3,02
